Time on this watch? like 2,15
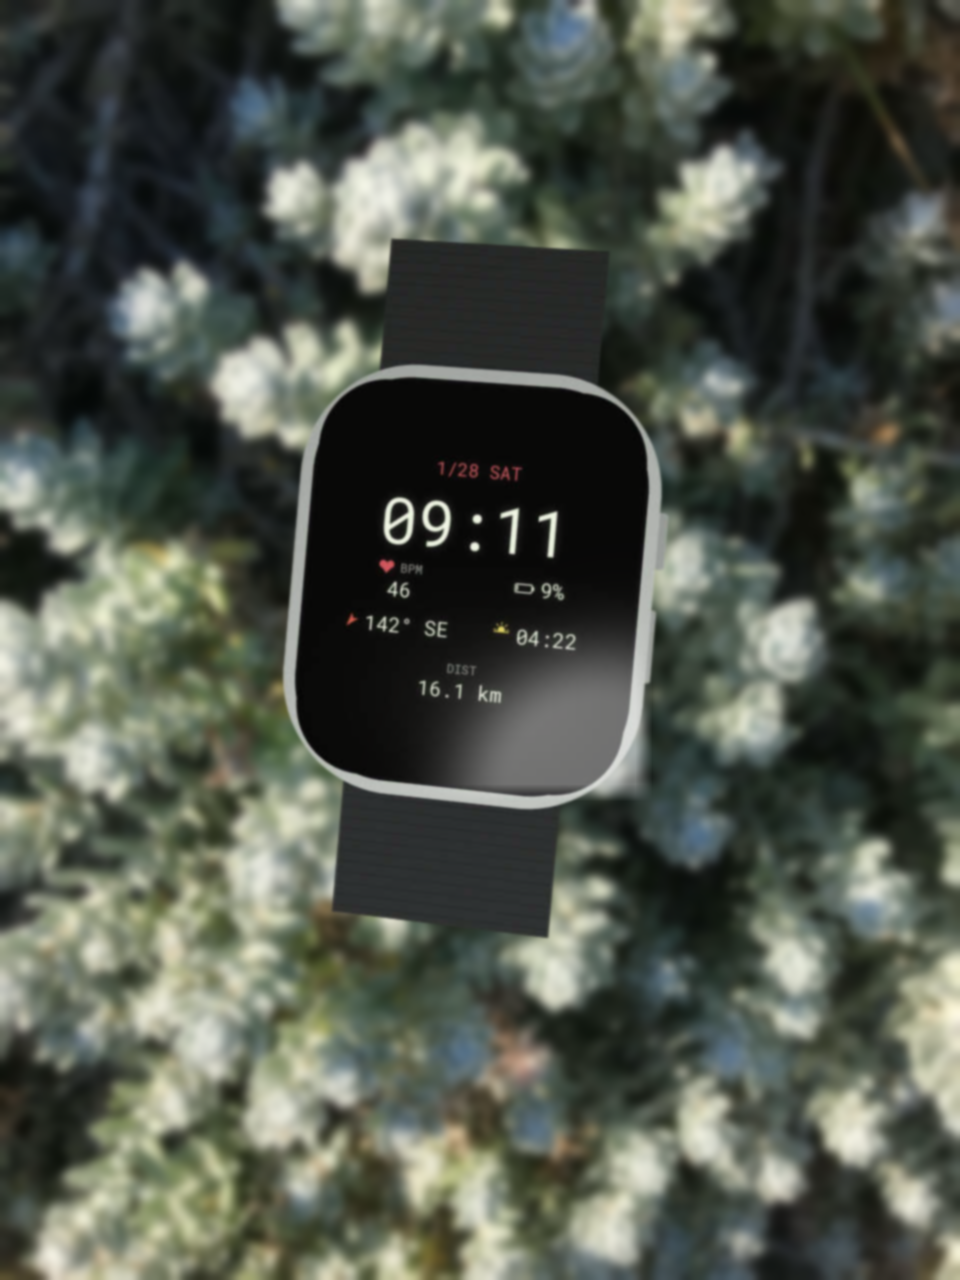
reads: 9,11
